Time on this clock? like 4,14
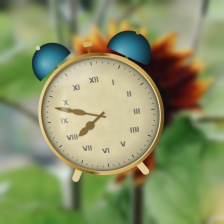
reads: 7,48
